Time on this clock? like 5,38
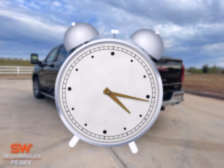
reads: 4,16
